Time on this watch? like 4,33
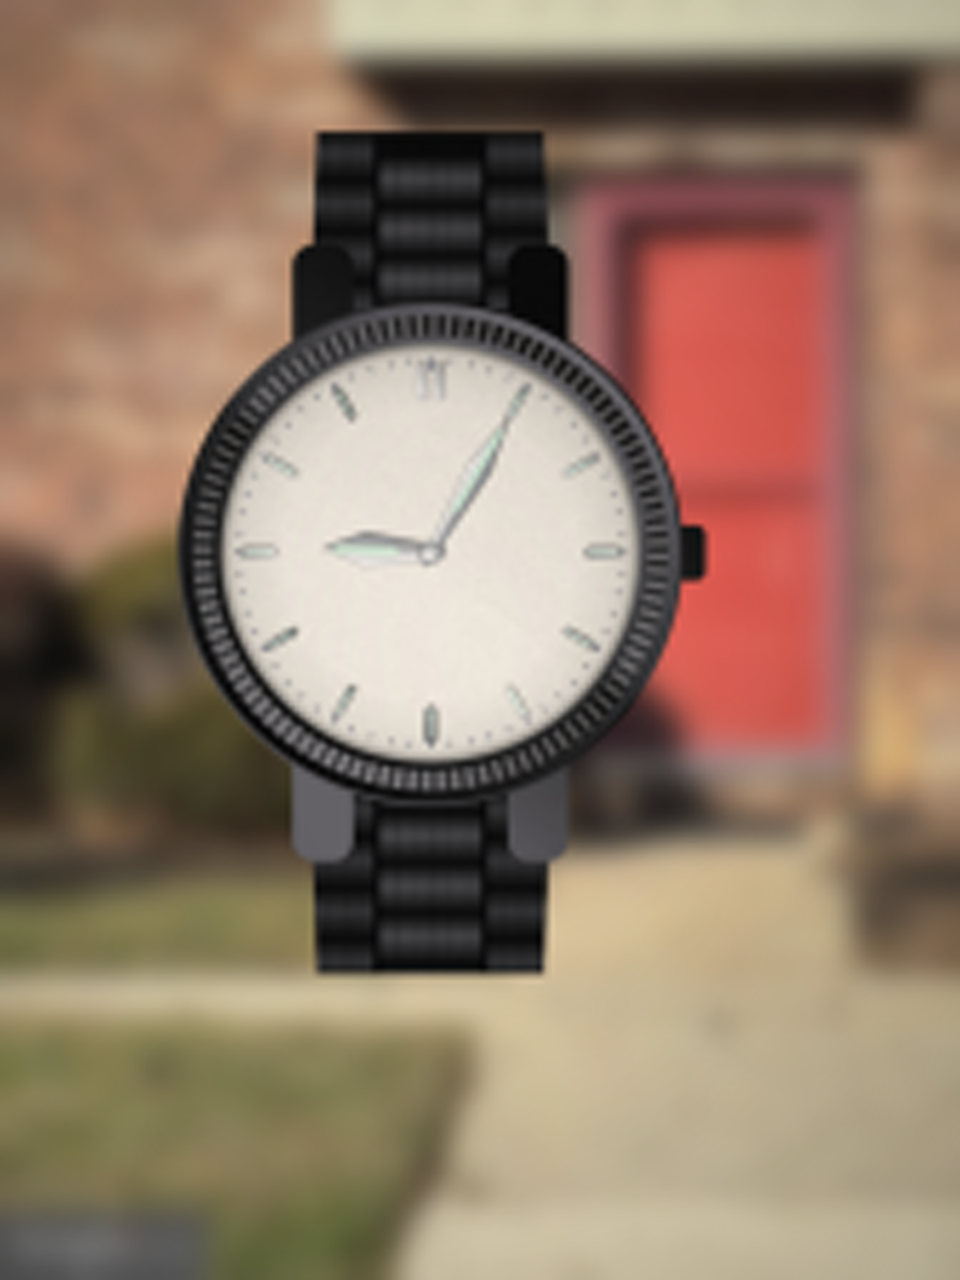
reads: 9,05
